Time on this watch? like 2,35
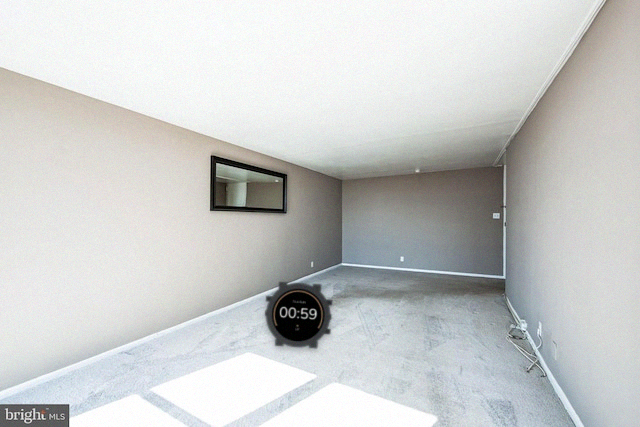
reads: 0,59
